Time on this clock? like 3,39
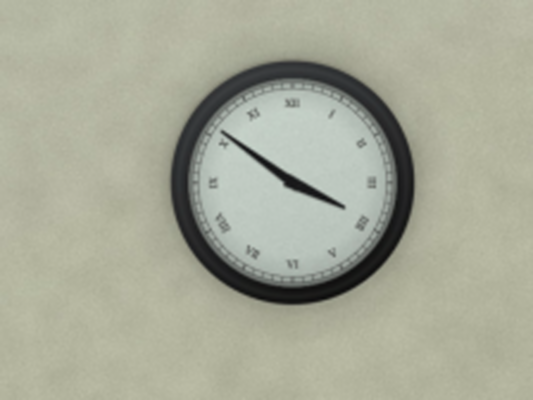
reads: 3,51
